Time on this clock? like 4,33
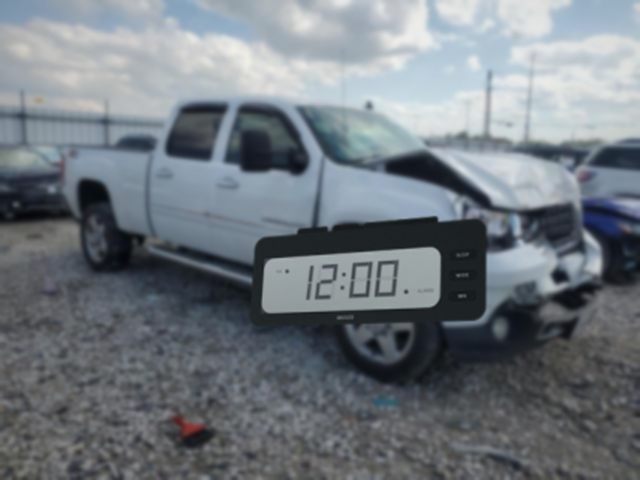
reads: 12,00
